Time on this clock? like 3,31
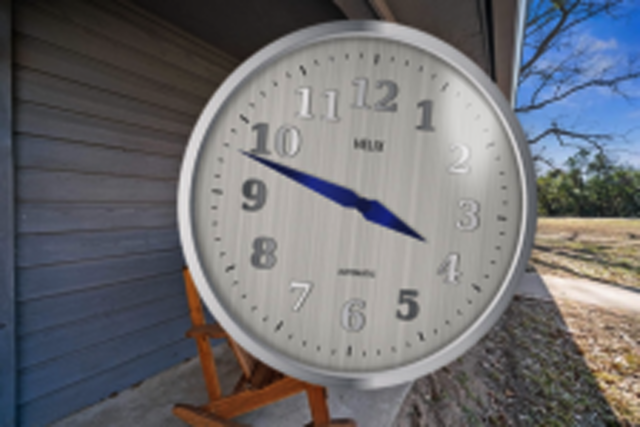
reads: 3,48
